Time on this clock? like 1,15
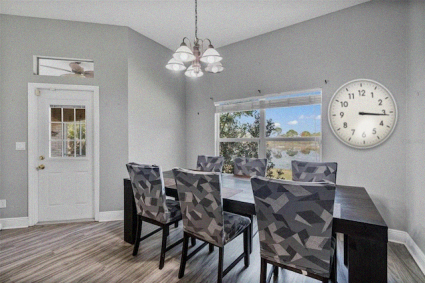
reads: 3,16
